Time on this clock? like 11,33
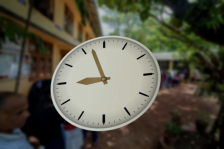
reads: 8,57
